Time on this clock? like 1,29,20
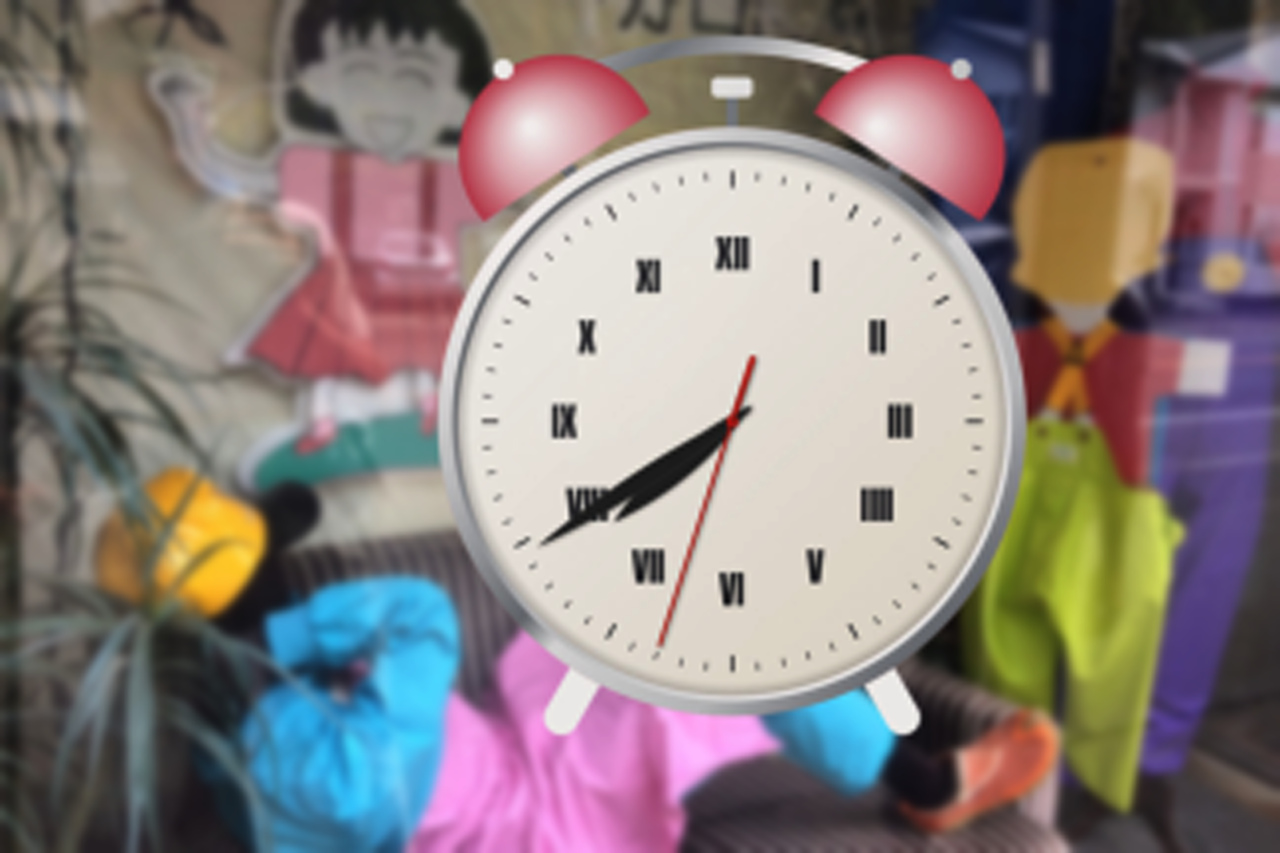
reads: 7,39,33
